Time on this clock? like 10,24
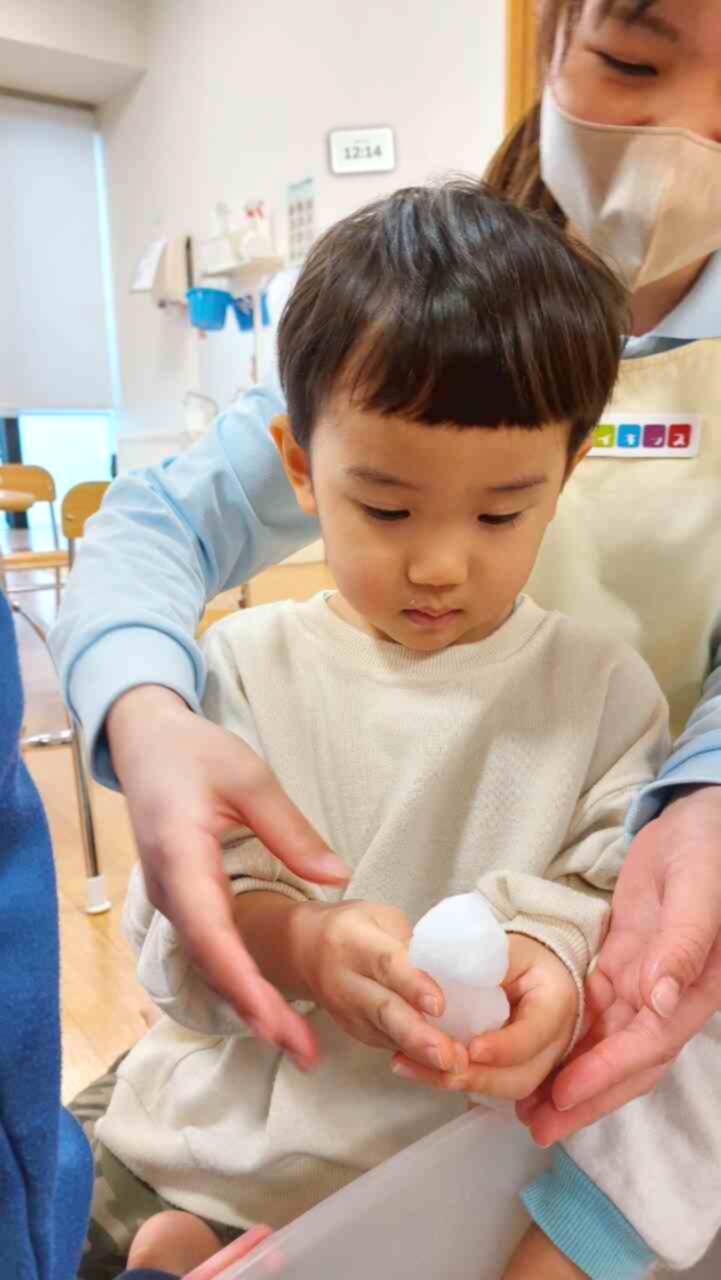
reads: 12,14
